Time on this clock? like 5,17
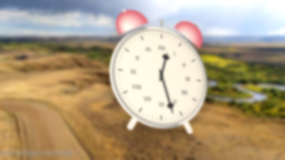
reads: 12,27
